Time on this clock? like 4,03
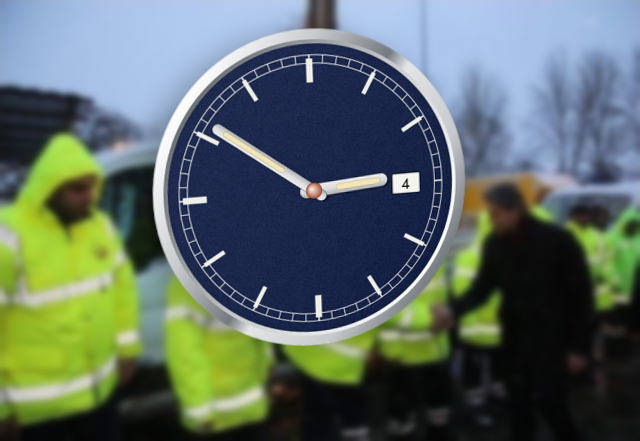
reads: 2,51
